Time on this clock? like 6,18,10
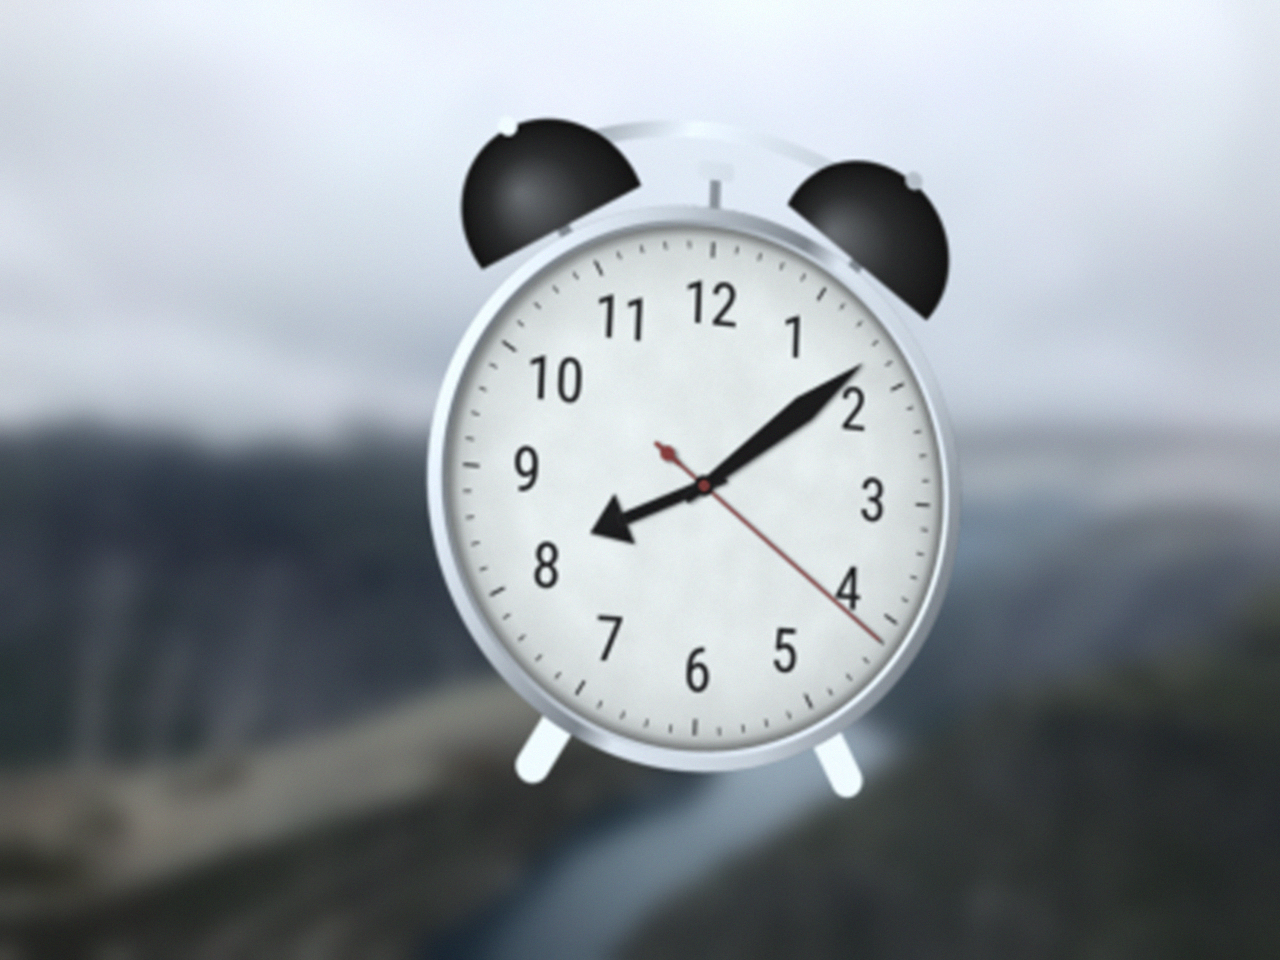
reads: 8,08,21
